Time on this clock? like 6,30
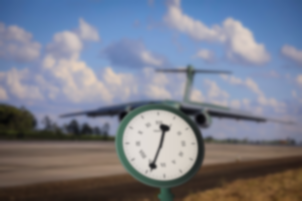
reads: 12,34
